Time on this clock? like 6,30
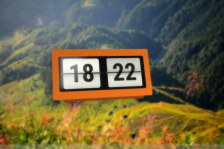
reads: 18,22
